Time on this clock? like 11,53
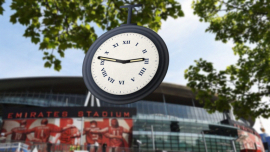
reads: 2,47
